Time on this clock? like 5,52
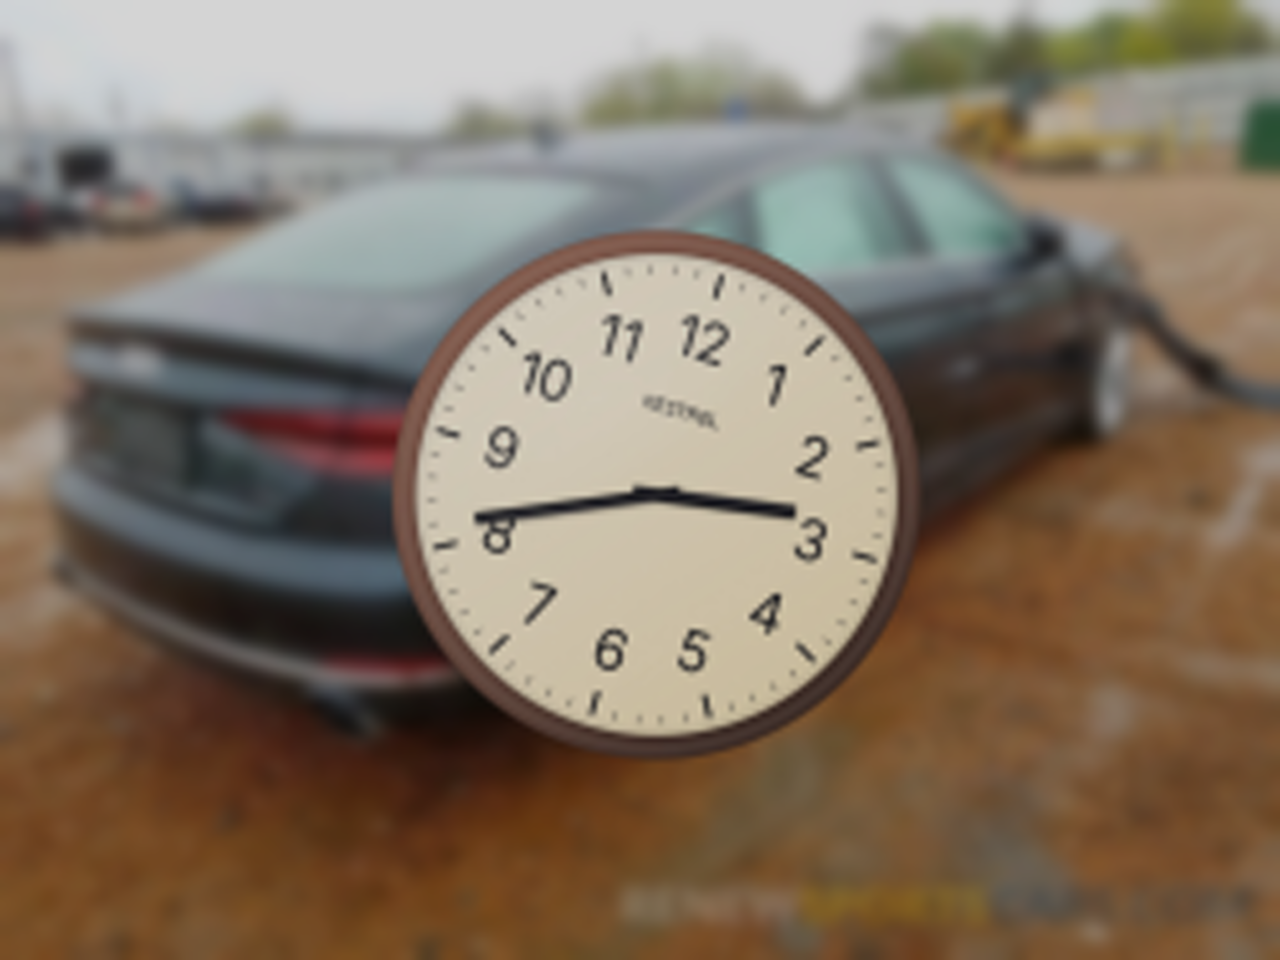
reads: 2,41
